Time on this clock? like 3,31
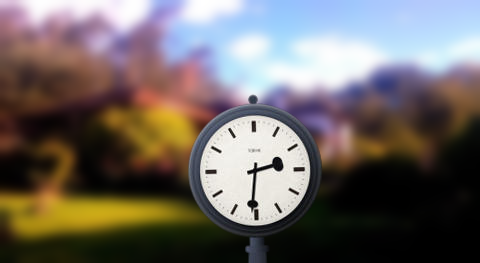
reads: 2,31
